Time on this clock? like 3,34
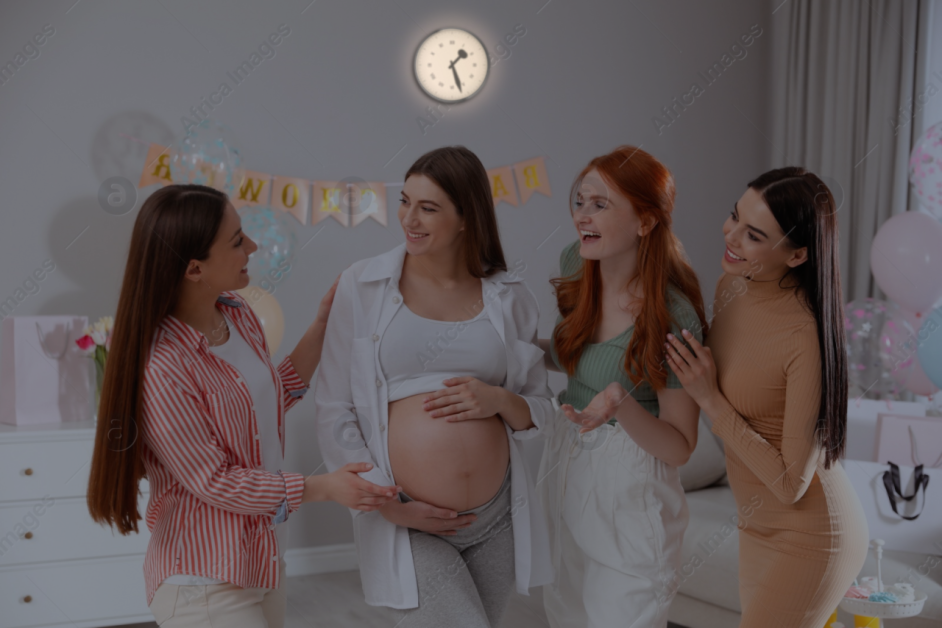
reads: 1,27
